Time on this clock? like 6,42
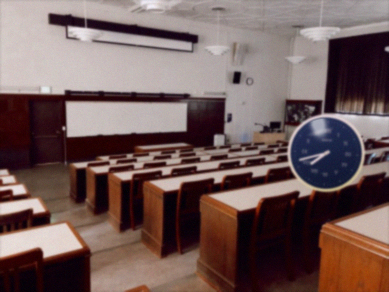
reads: 7,42
